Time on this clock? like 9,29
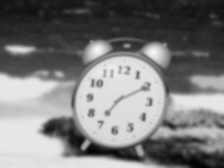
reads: 7,10
